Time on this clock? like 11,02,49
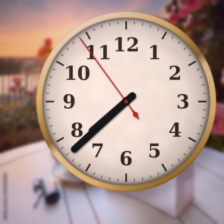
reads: 7,37,54
